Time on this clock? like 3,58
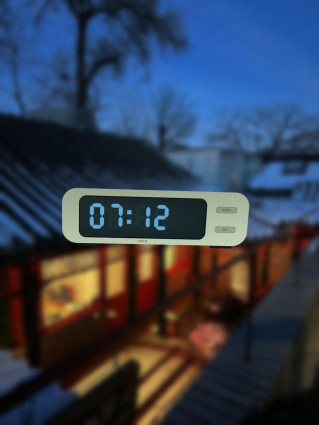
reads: 7,12
